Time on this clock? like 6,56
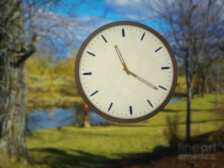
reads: 11,21
